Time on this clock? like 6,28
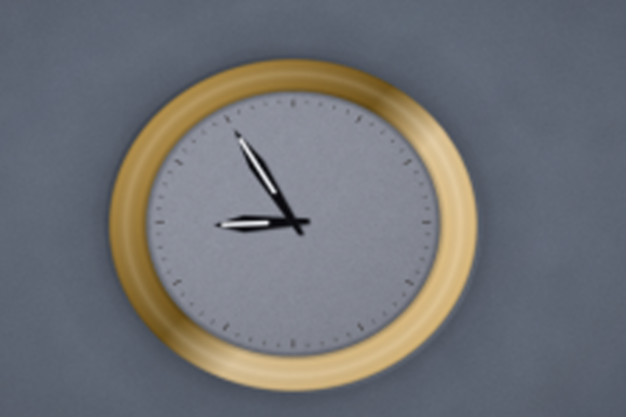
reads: 8,55
